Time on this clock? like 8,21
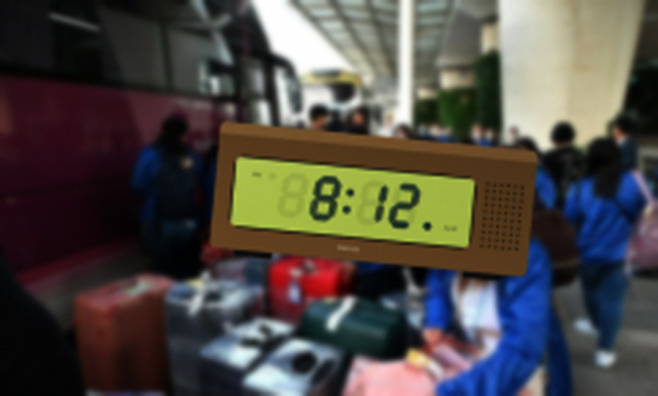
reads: 8,12
